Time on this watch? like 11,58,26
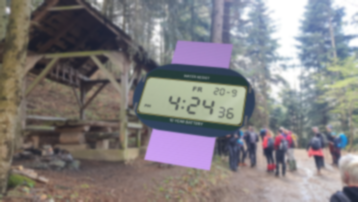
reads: 4,24,36
